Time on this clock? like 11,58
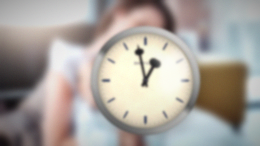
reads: 12,58
